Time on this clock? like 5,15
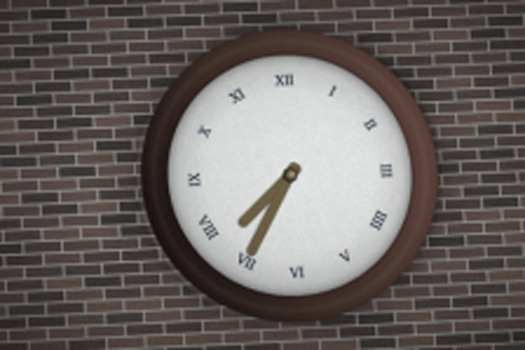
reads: 7,35
